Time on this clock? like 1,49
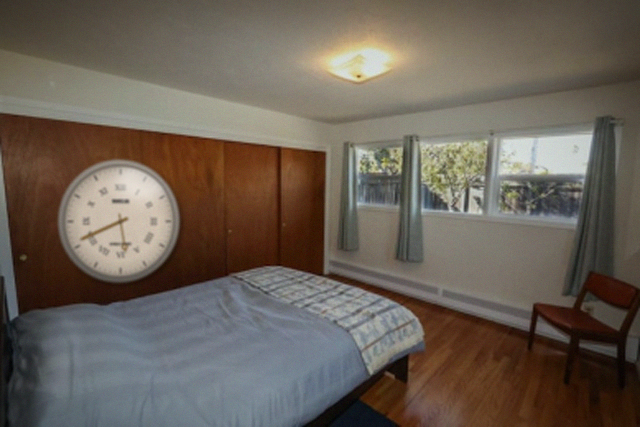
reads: 5,41
